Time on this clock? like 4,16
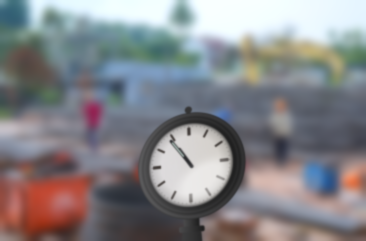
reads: 10,54
